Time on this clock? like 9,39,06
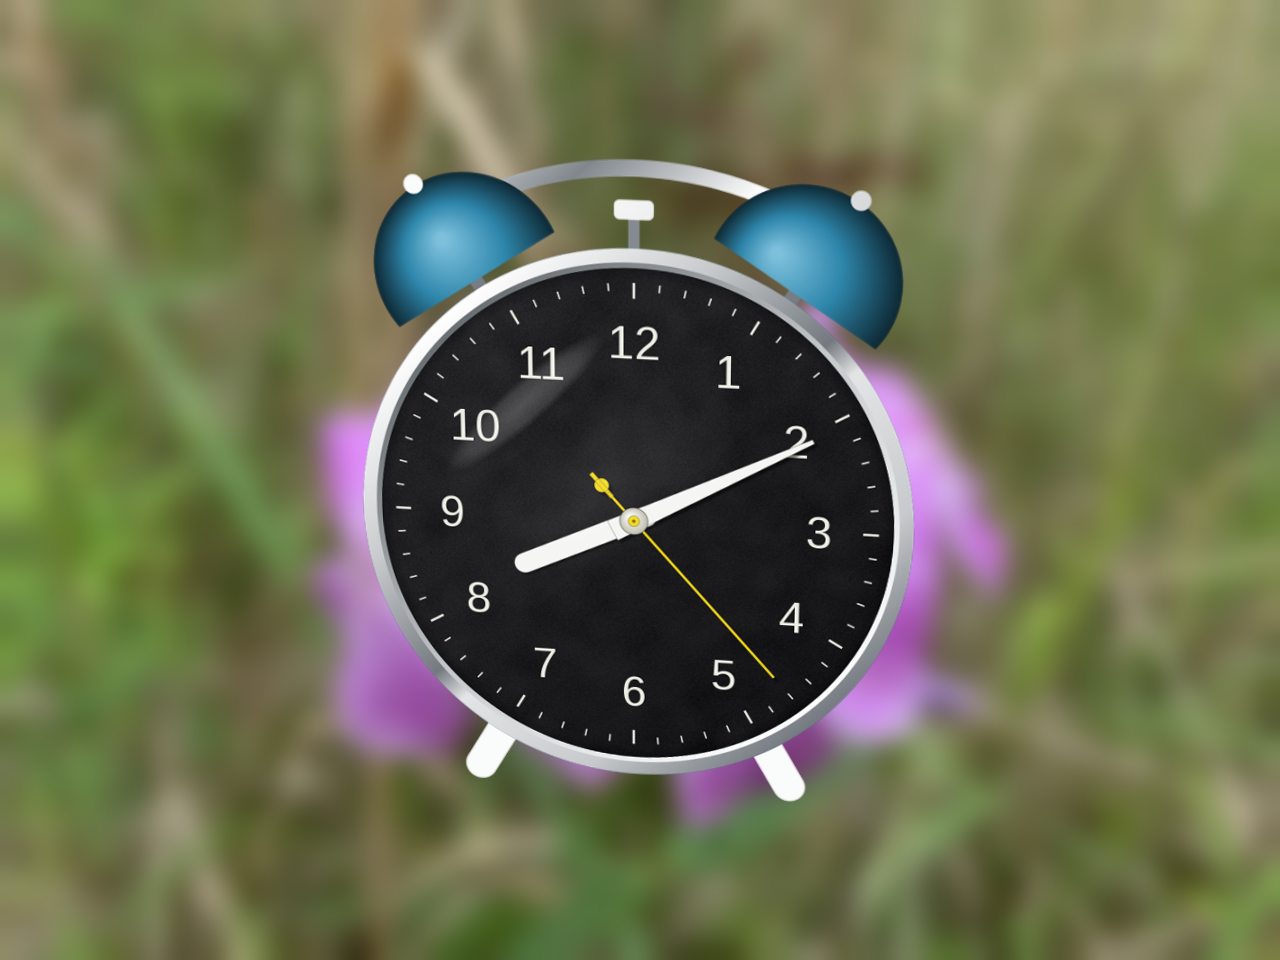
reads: 8,10,23
